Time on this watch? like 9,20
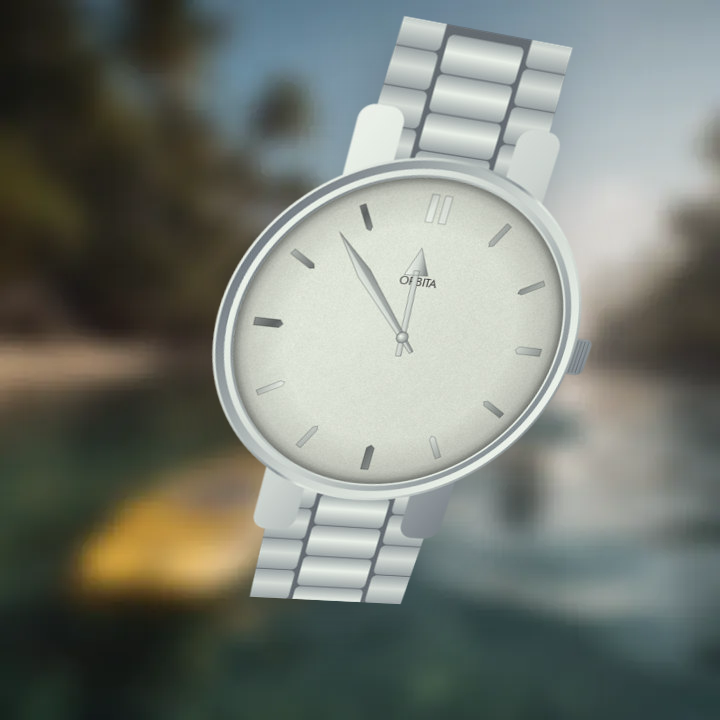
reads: 11,53
